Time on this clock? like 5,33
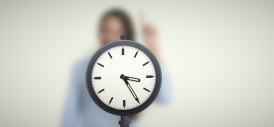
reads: 3,25
